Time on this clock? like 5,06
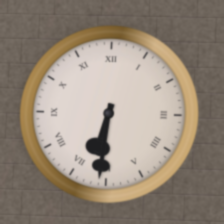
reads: 6,31
